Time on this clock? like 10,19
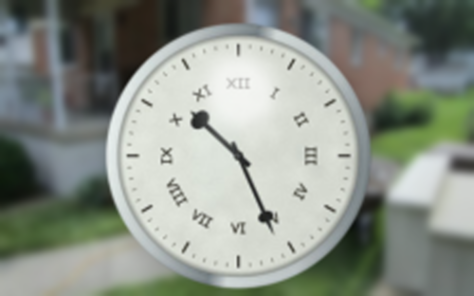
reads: 10,26
